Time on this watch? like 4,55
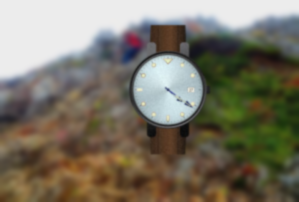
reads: 4,21
